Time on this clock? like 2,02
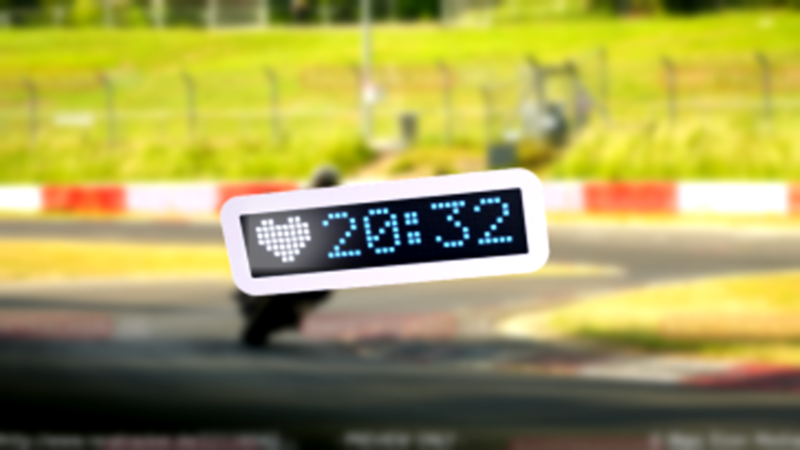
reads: 20,32
